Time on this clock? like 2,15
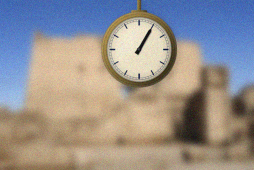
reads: 1,05
